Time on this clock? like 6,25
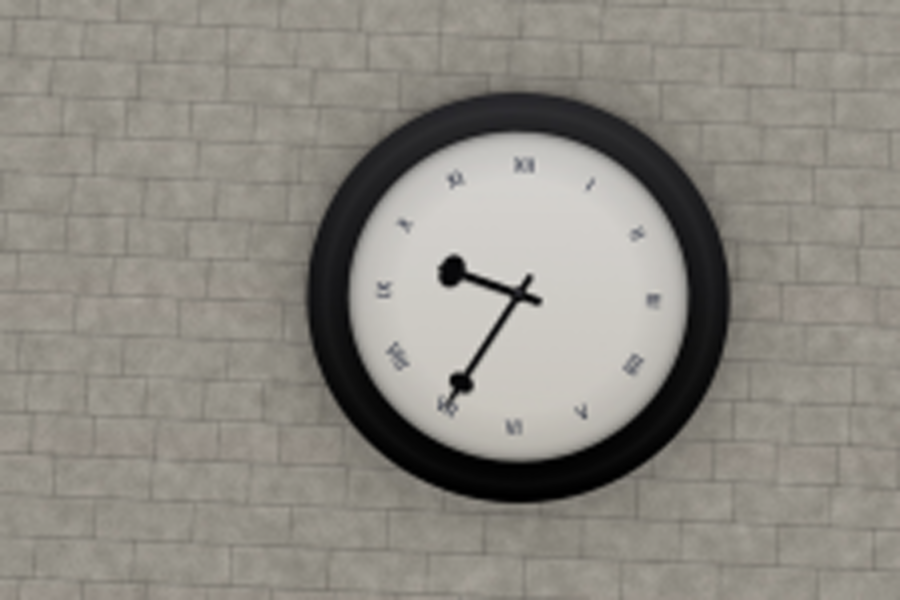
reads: 9,35
